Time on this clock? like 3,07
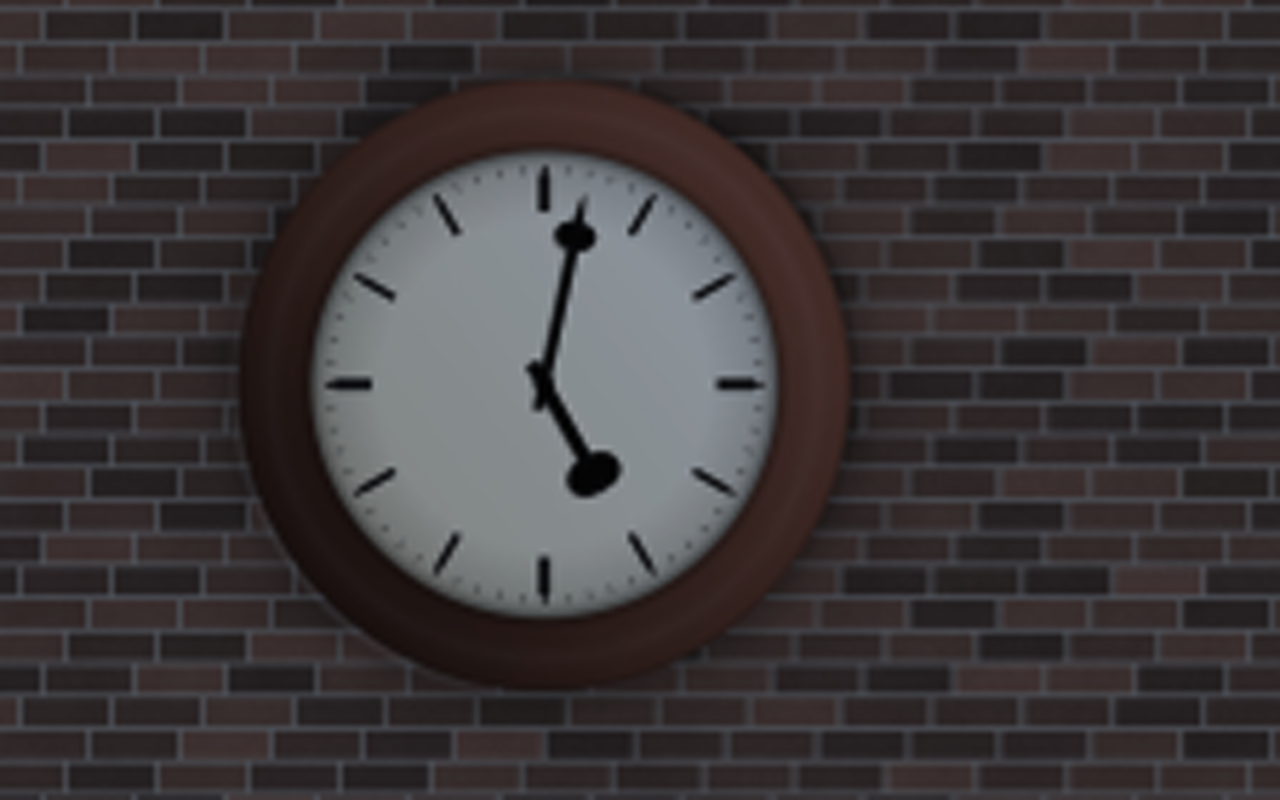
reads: 5,02
